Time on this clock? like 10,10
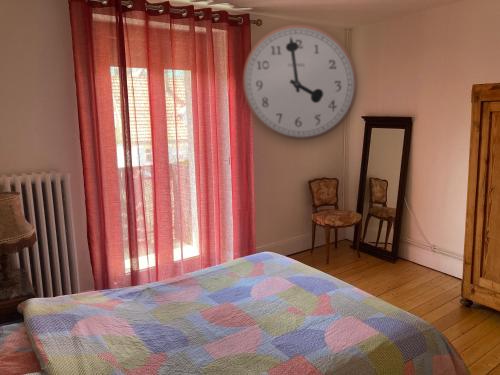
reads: 3,59
